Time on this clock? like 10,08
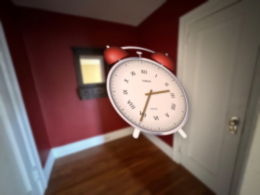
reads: 2,35
